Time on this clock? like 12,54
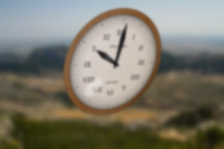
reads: 10,01
